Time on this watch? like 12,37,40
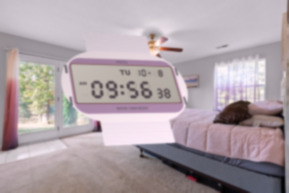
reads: 9,56,38
